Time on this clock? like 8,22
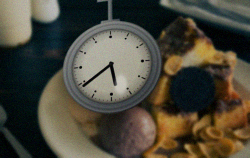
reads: 5,39
